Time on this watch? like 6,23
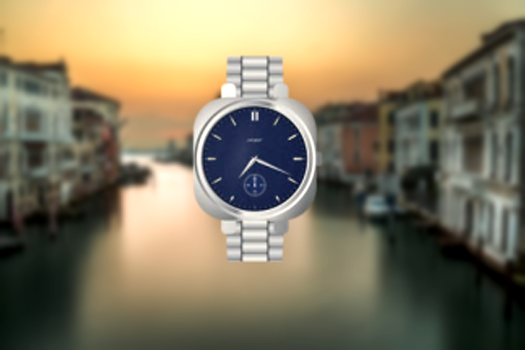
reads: 7,19
